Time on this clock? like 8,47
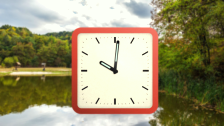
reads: 10,01
